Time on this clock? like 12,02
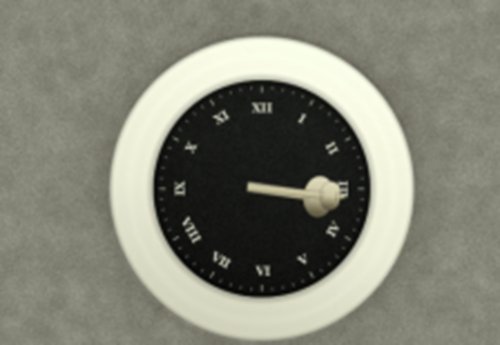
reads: 3,16
